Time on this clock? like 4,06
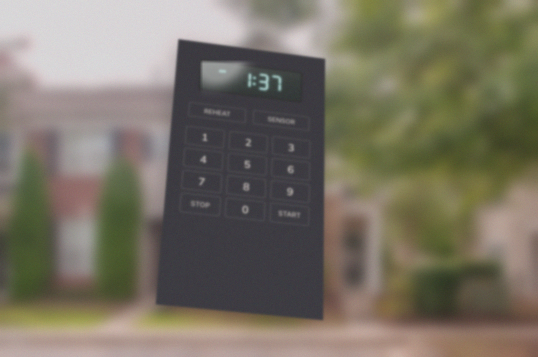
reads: 1,37
